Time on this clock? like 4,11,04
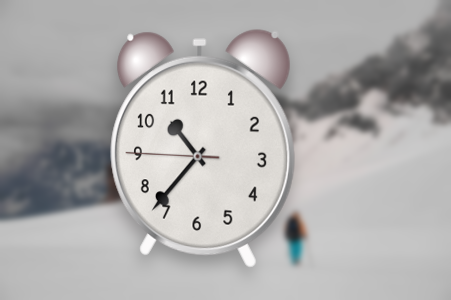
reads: 10,36,45
